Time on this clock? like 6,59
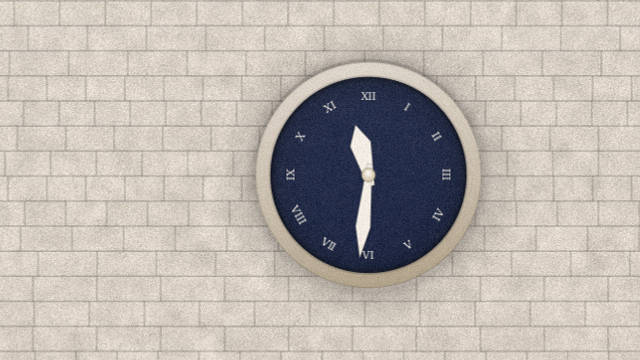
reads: 11,31
